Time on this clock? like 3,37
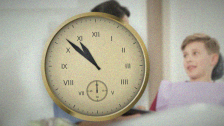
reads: 10,52
